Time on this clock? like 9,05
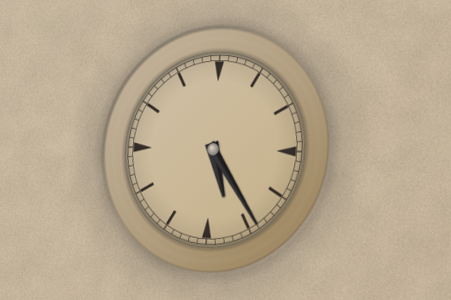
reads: 5,24
